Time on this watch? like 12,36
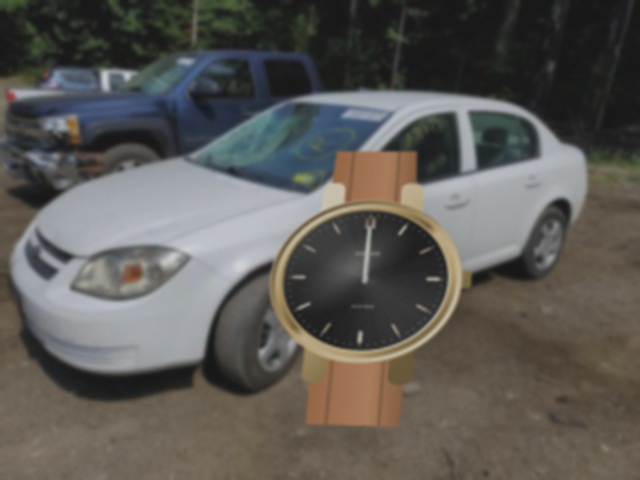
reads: 12,00
